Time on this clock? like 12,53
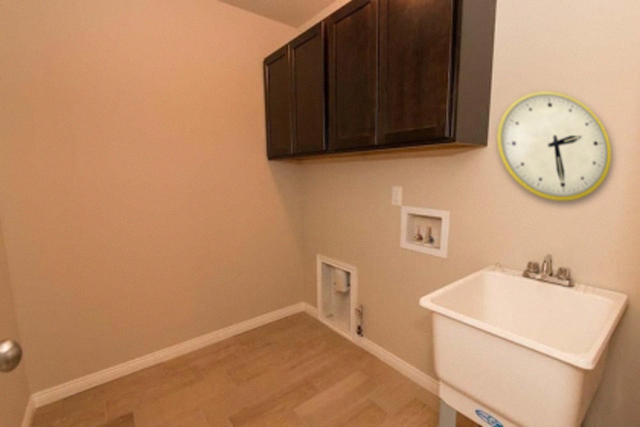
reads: 2,30
